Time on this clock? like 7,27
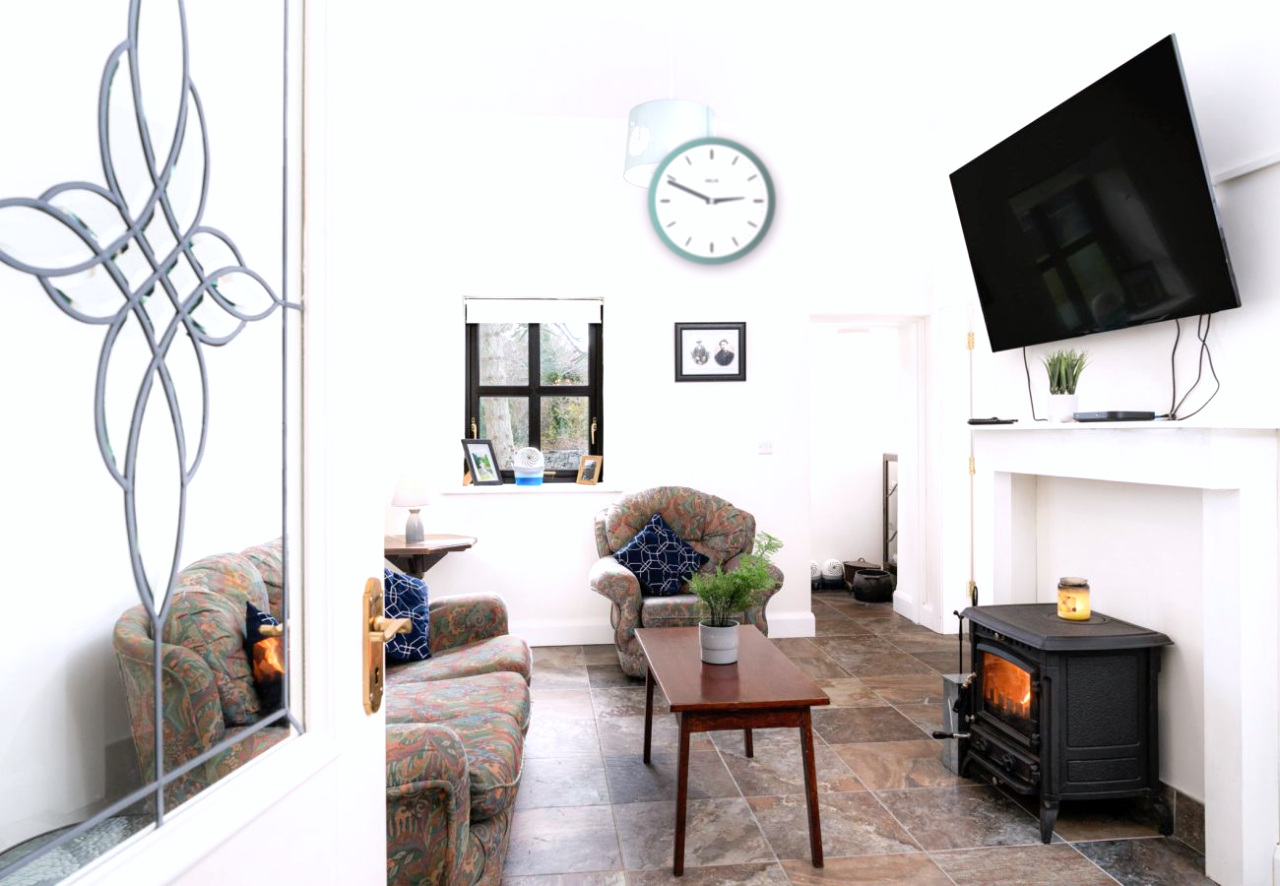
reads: 2,49
